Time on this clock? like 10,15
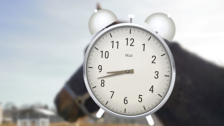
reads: 8,42
